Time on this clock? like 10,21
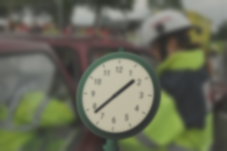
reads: 1,38
